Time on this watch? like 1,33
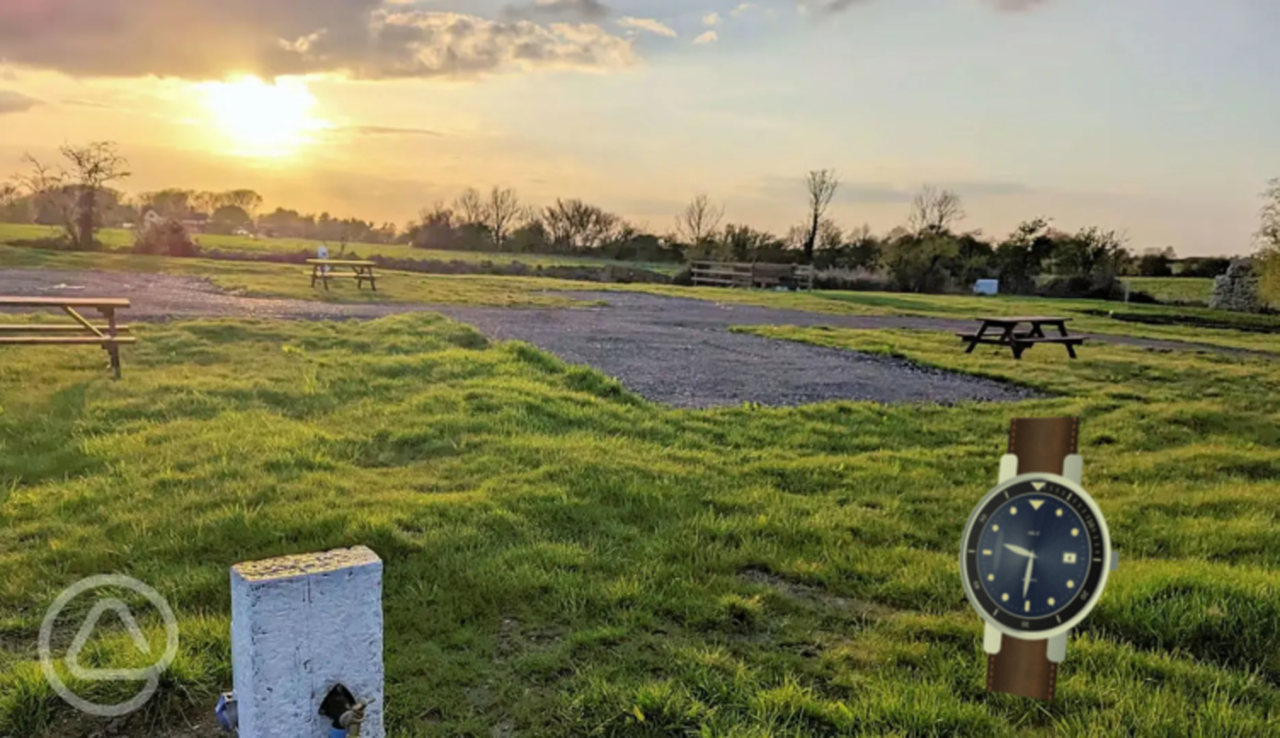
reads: 9,31
